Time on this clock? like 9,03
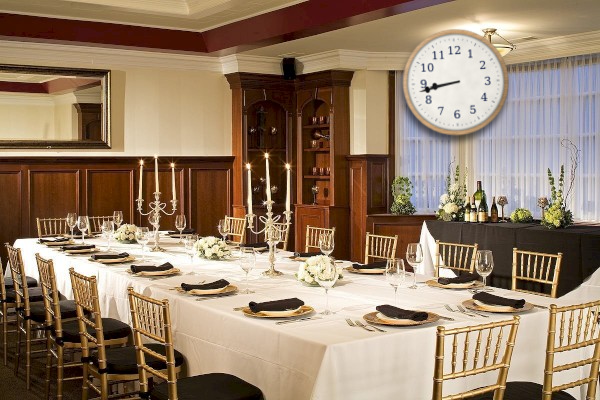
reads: 8,43
